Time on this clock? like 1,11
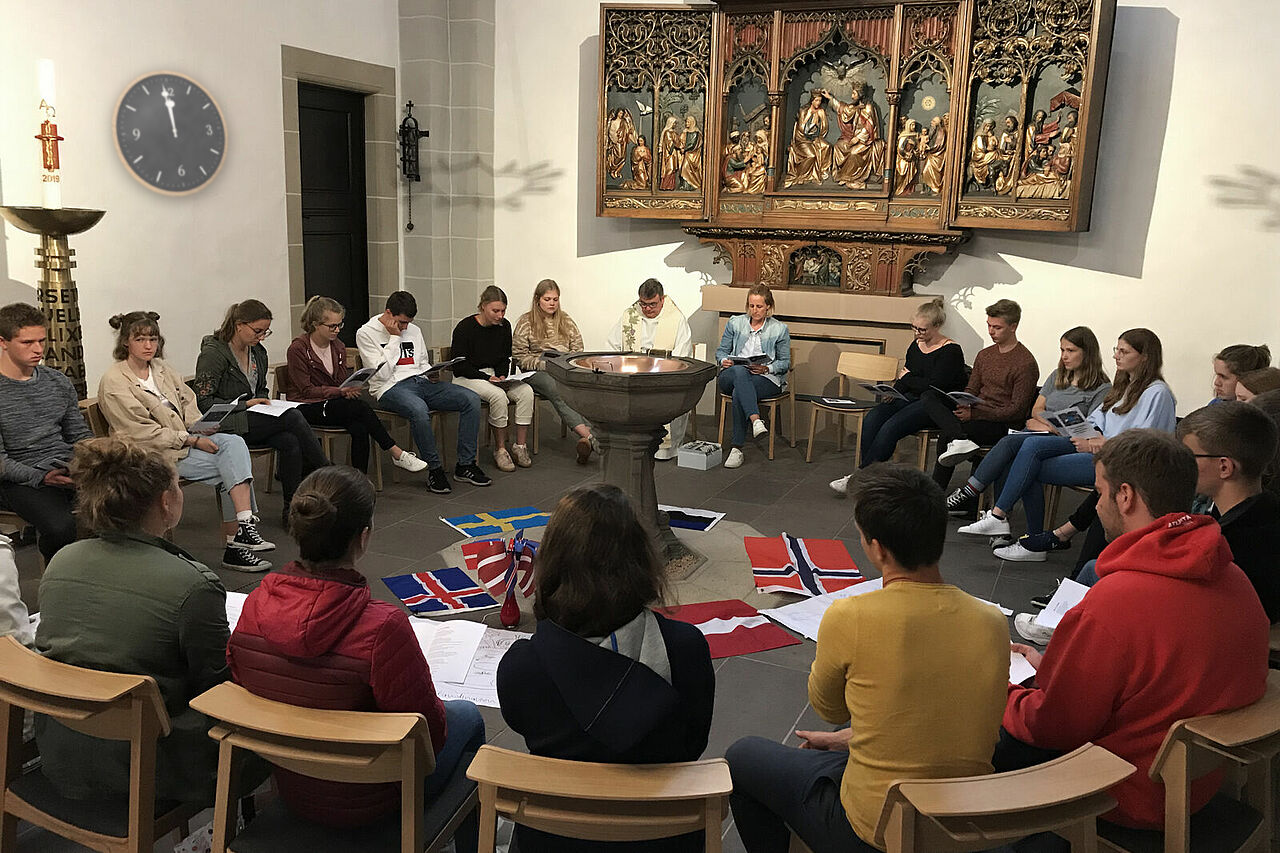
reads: 11,59
